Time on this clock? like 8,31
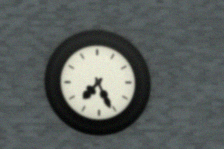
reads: 7,26
